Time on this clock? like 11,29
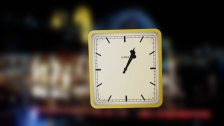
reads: 1,04
